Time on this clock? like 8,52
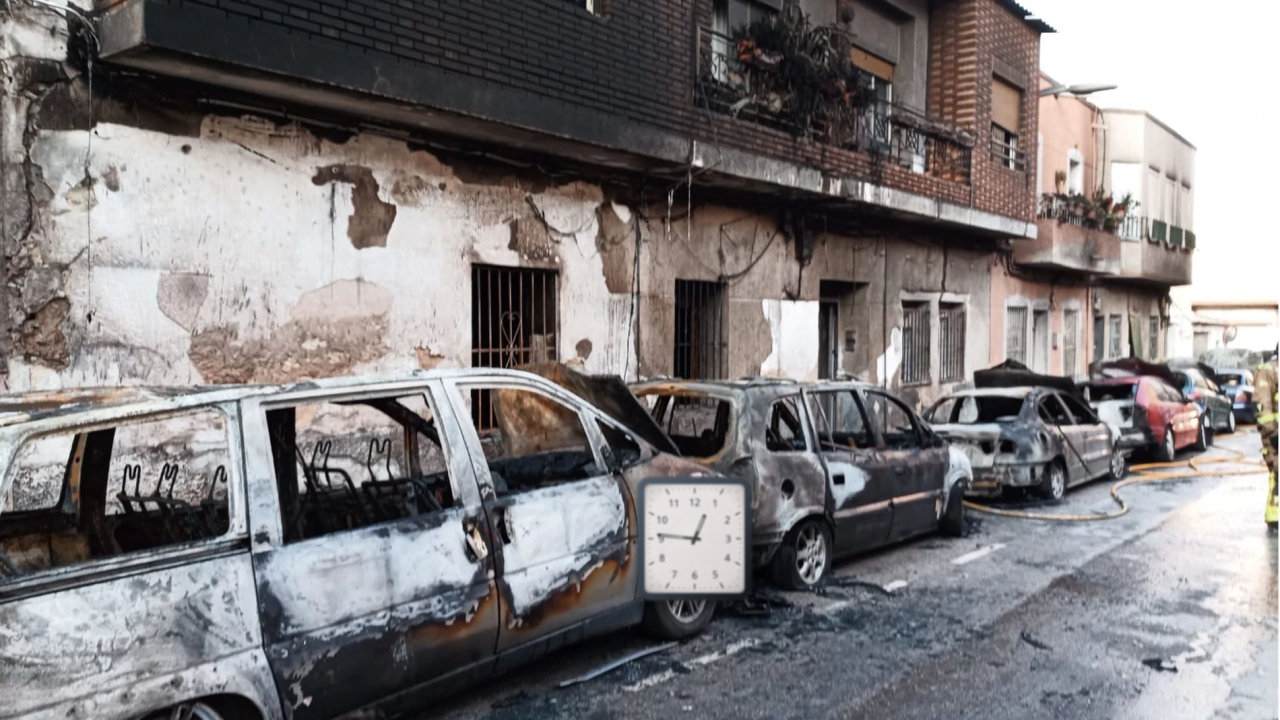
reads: 12,46
